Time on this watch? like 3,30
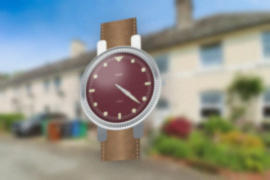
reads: 4,22
